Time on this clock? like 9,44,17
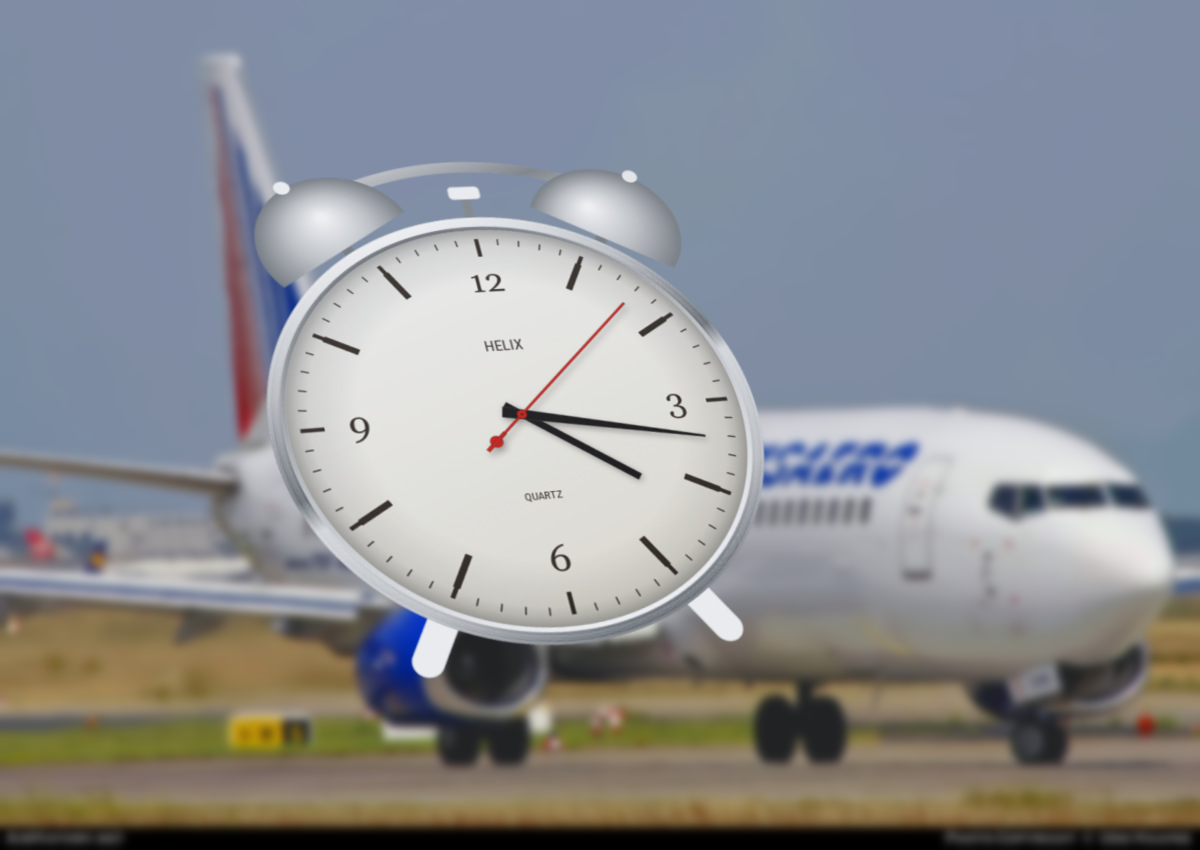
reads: 4,17,08
